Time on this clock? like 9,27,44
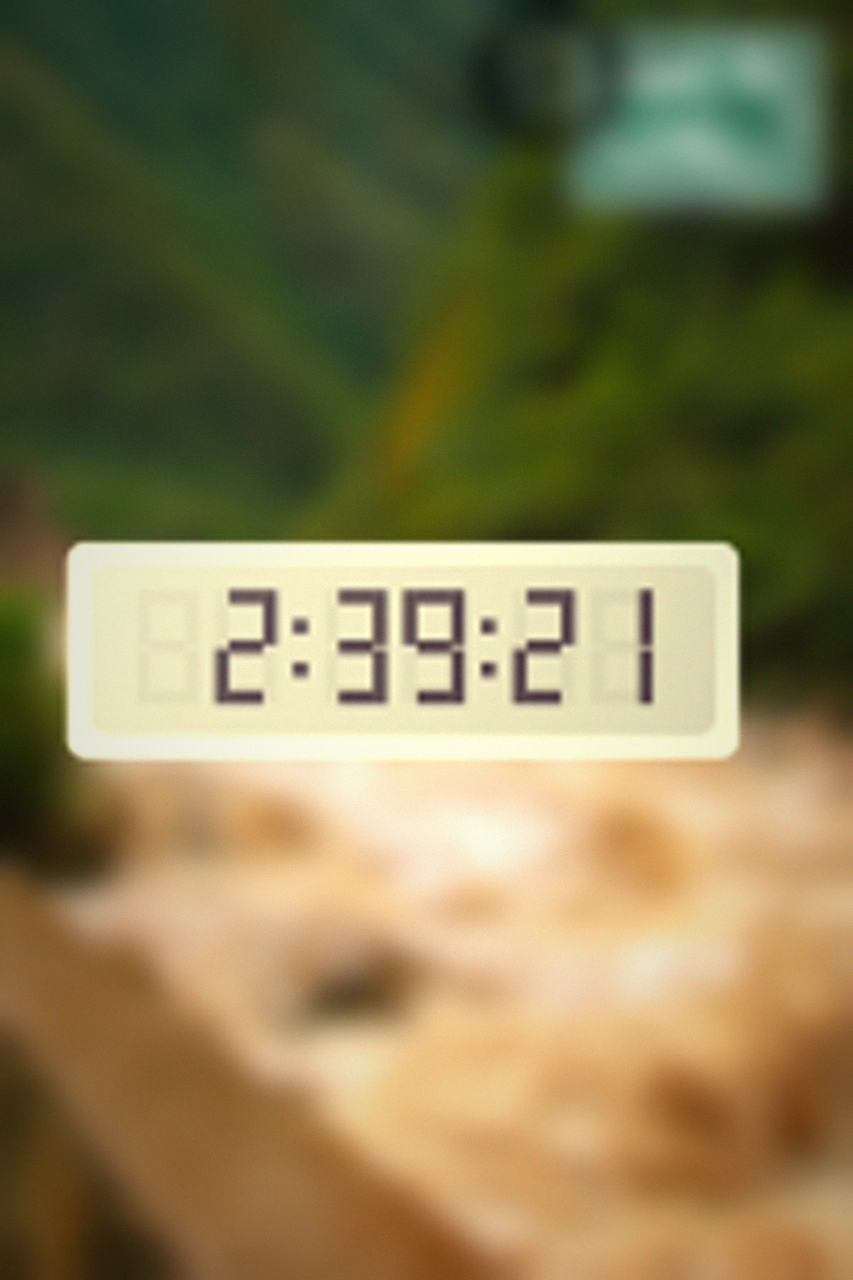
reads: 2,39,21
